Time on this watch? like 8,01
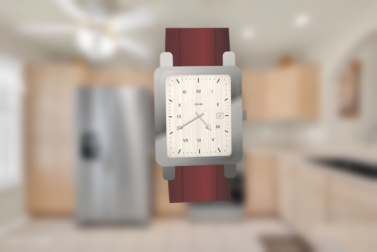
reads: 4,40
